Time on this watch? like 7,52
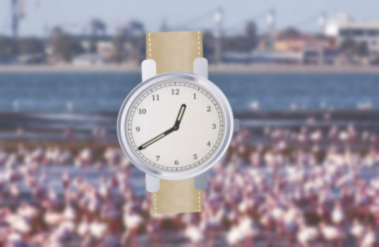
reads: 12,40
